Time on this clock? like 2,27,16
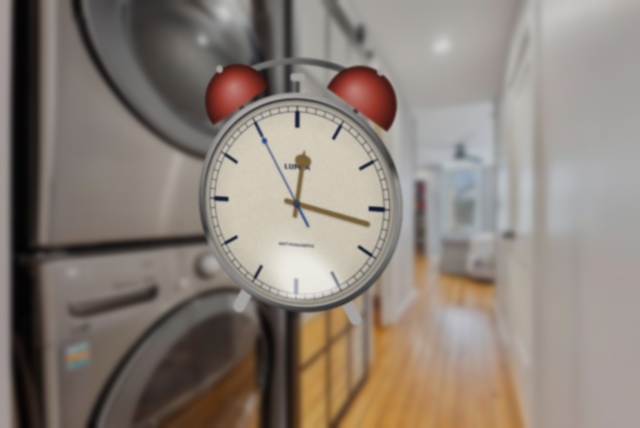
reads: 12,16,55
